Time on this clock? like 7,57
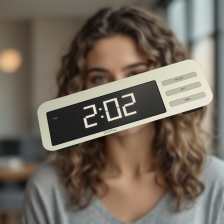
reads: 2,02
